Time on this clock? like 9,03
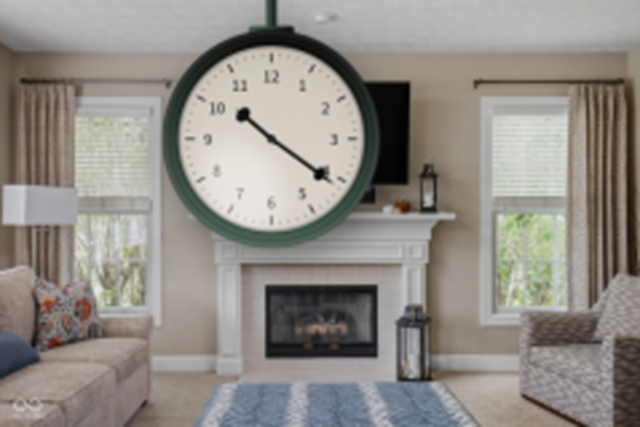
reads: 10,21
